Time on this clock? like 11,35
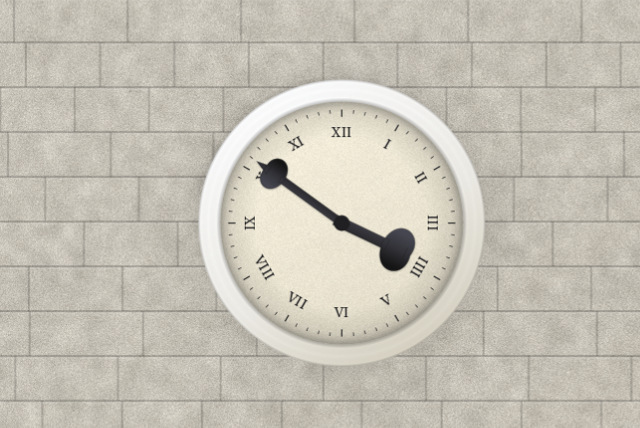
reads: 3,51
